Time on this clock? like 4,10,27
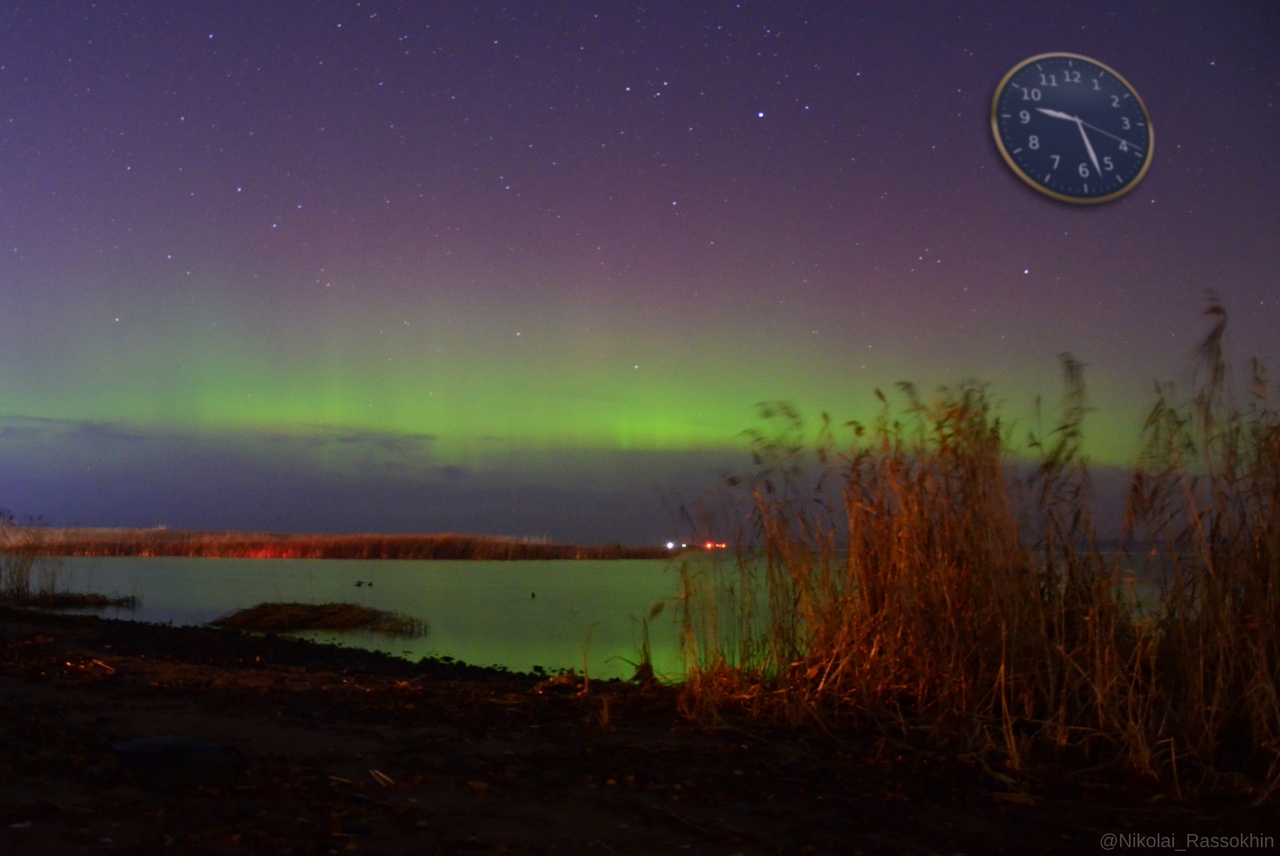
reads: 9,27,19
